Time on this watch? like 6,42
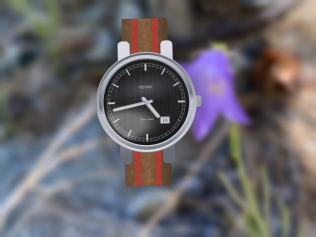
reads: 4,43
